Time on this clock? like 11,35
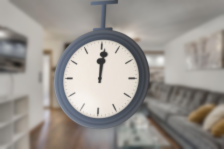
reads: 12,01
